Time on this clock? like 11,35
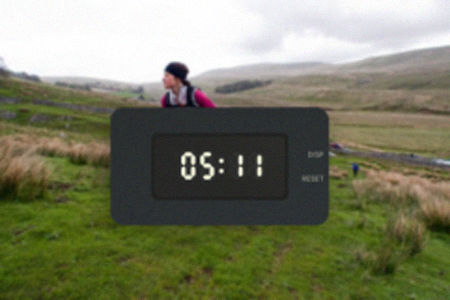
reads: 5,11
